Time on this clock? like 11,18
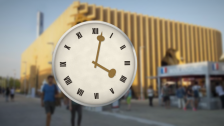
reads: 4,02
